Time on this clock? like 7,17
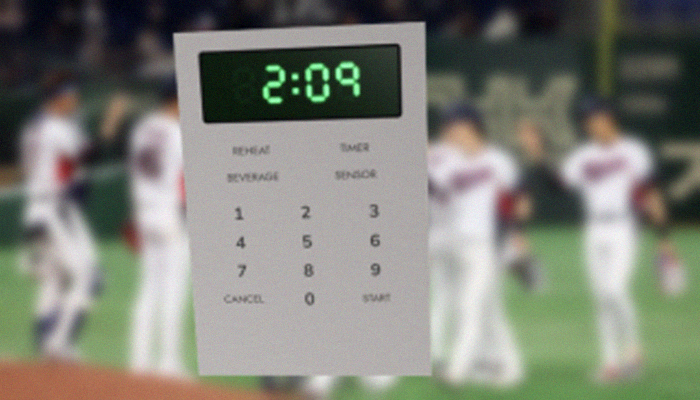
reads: 2,09
